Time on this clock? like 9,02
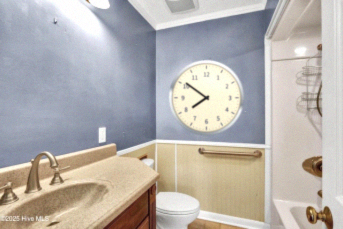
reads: 7,51
